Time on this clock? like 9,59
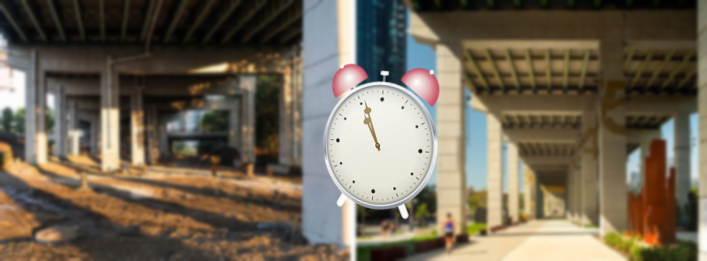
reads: 10,56
